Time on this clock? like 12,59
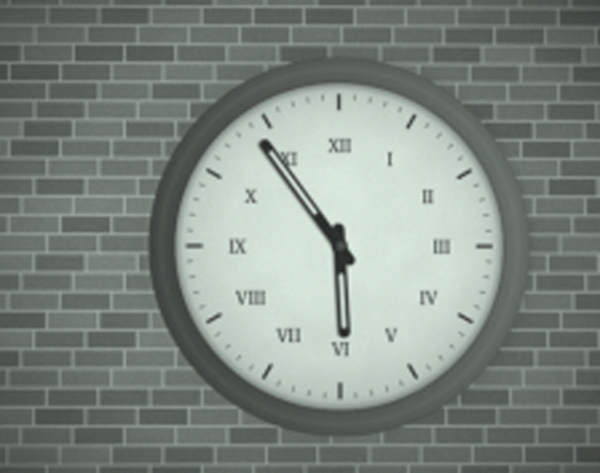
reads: 5,54
